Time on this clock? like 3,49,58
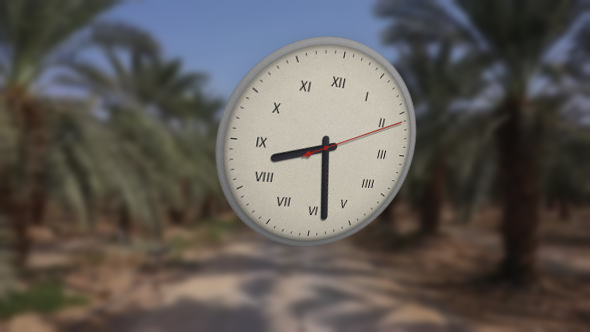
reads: 8,28,11
